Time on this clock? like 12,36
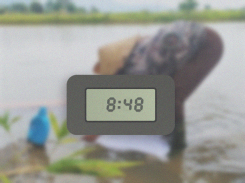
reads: 8,48
